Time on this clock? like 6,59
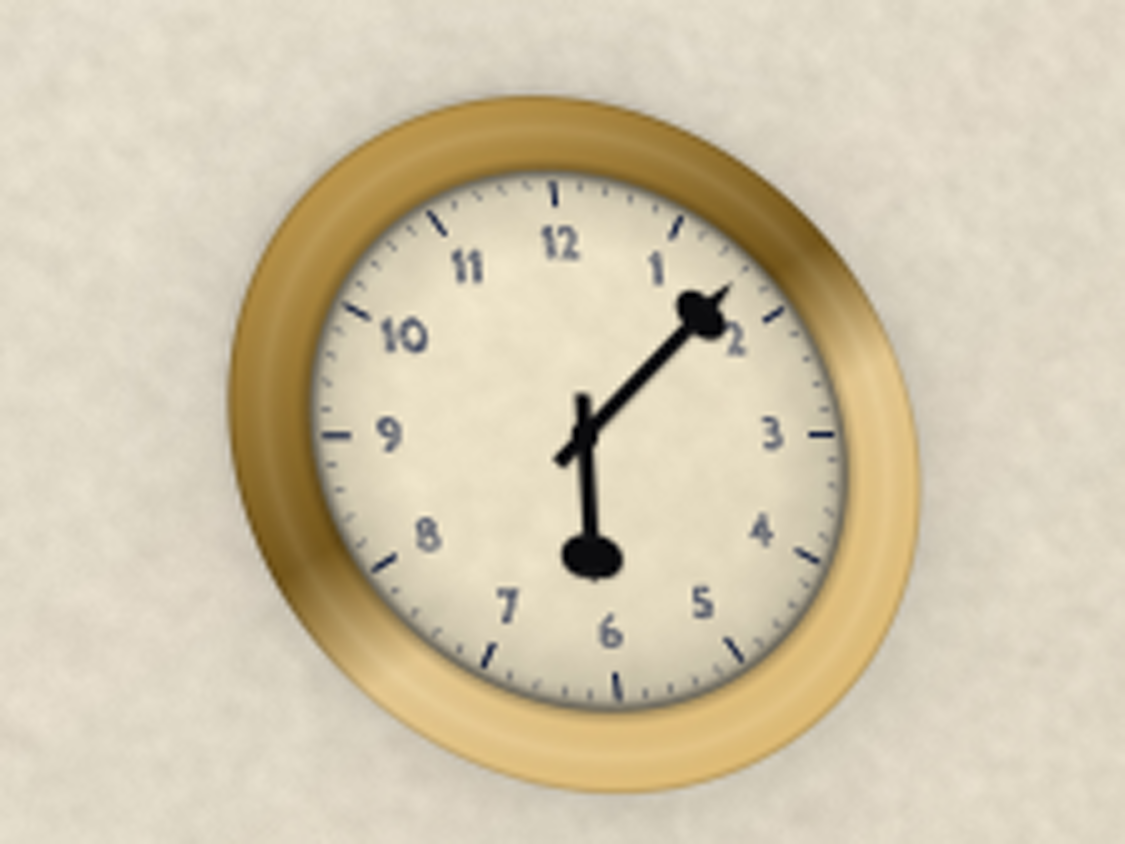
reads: 6,08
